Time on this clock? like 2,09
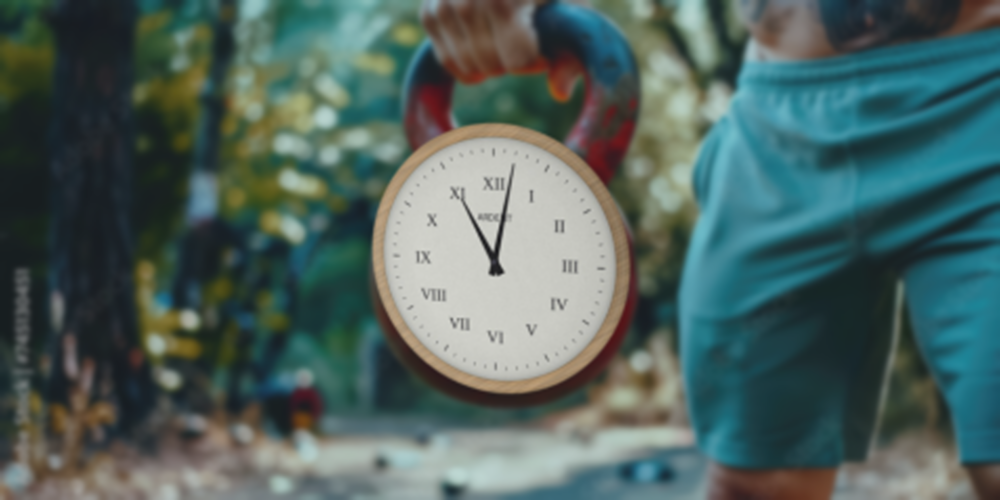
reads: 11,02
